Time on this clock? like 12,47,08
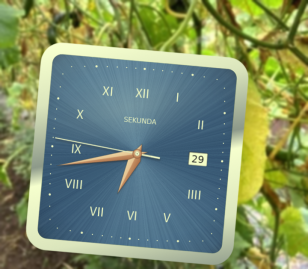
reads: 6,42,46
